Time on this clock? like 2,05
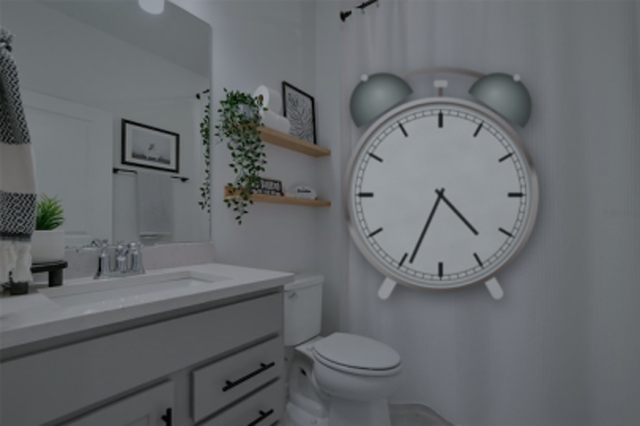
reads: 4,34
